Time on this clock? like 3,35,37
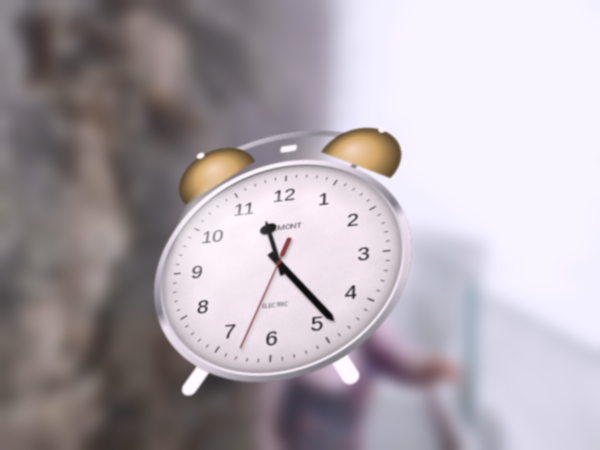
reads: 11,23,33
